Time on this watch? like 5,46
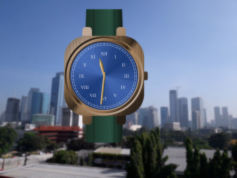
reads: 11,31
